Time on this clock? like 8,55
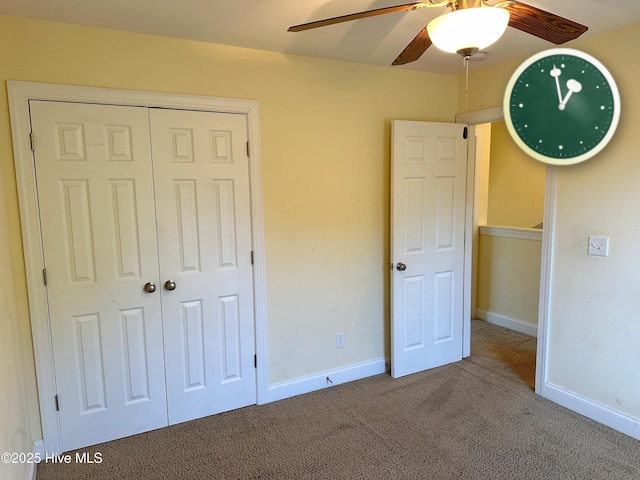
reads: 12,58
